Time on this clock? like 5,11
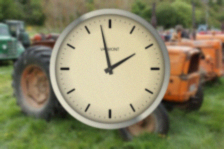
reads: 1,58
